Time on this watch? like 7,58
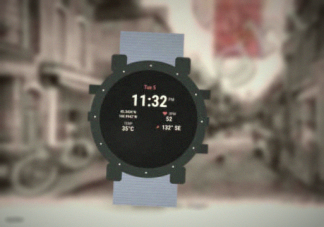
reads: 11,32
